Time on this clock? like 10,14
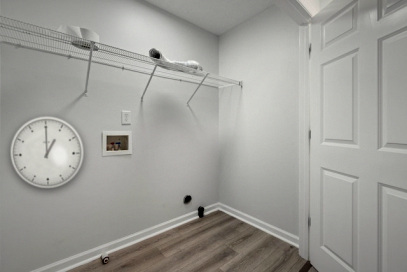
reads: 1,00
